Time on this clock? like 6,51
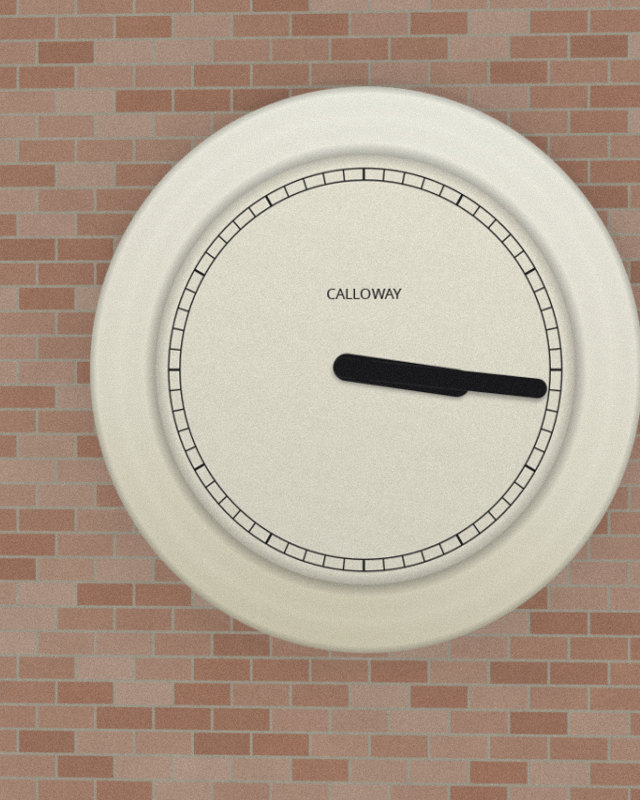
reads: 3,16
